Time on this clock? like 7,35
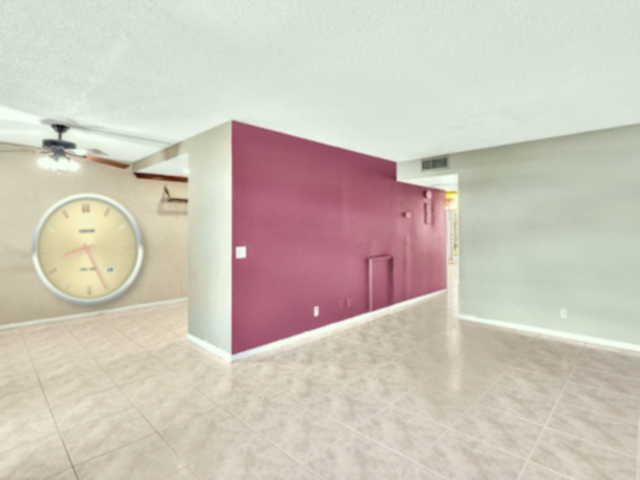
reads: 8,26
